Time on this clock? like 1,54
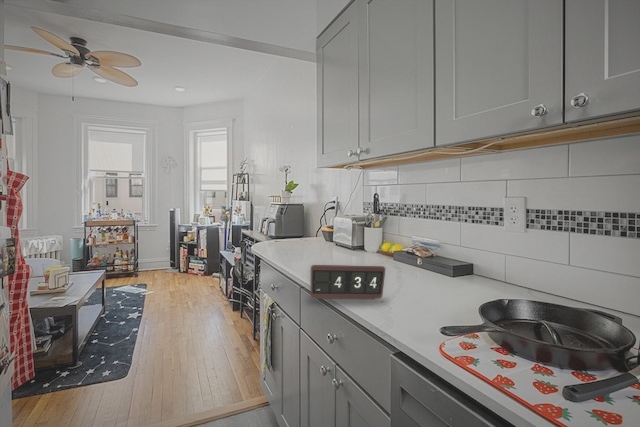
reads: 4,34
